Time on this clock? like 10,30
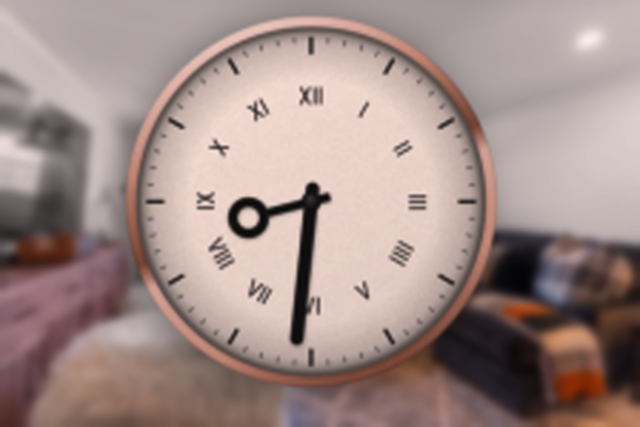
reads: 8,31
